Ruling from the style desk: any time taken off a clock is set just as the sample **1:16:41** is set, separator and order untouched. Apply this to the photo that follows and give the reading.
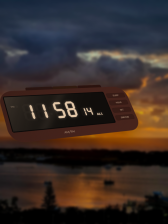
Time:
**11:58:14**
